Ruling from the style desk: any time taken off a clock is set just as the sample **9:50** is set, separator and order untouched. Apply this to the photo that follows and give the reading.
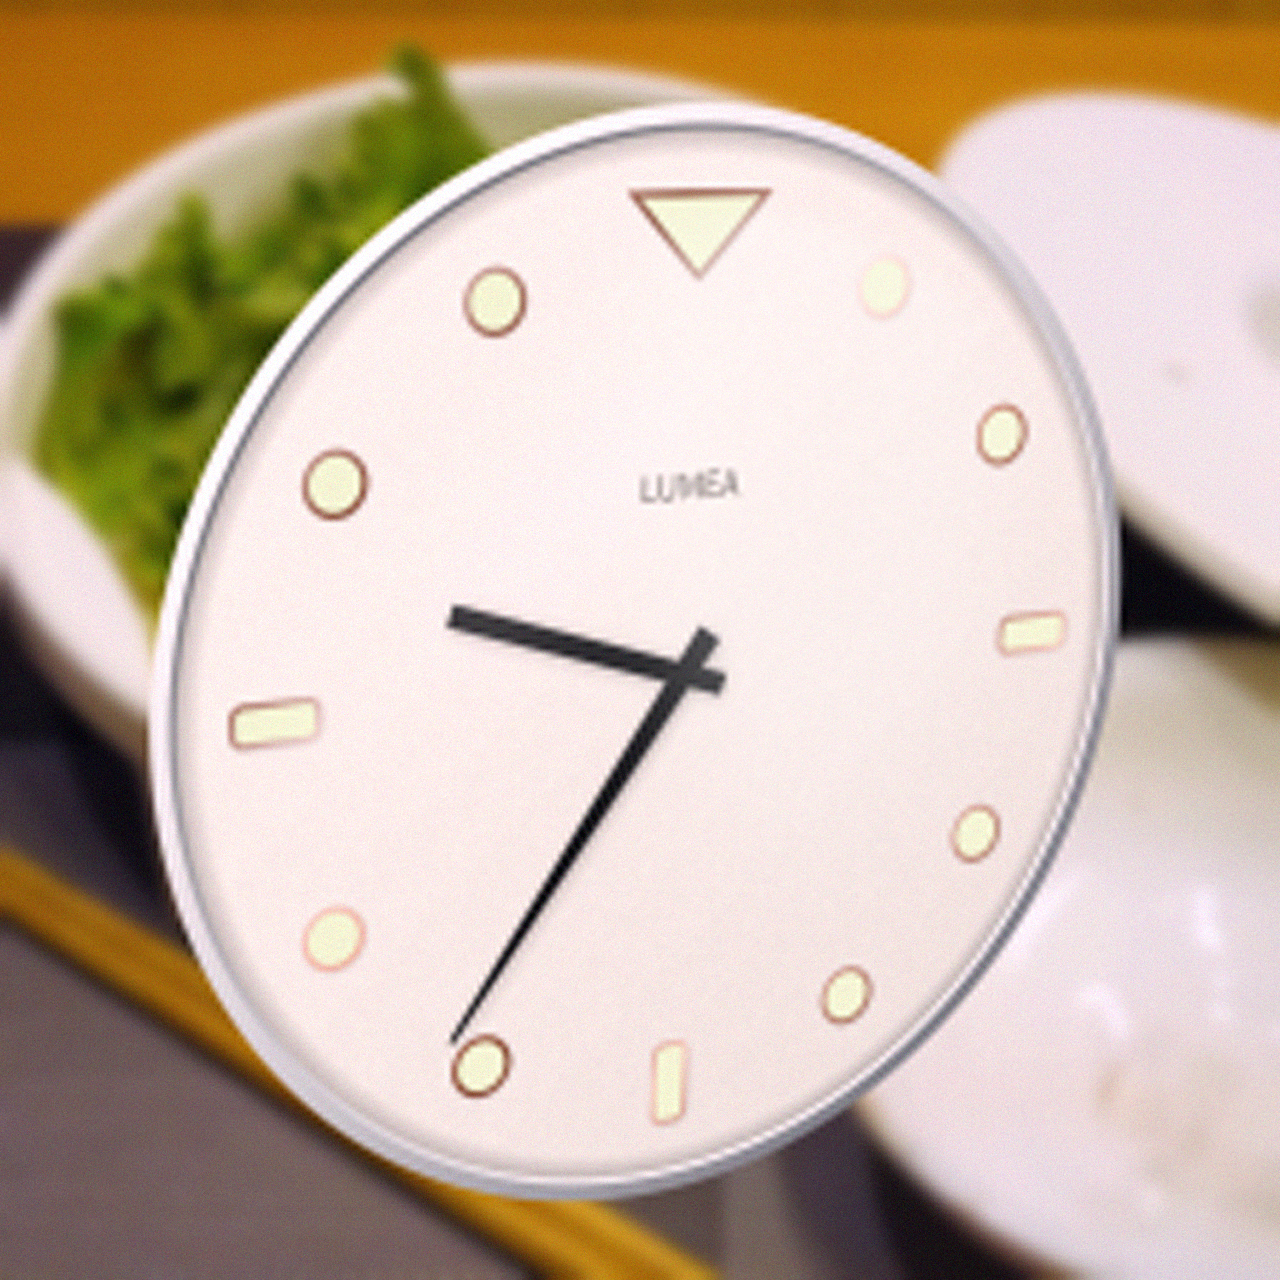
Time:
**9:36**
